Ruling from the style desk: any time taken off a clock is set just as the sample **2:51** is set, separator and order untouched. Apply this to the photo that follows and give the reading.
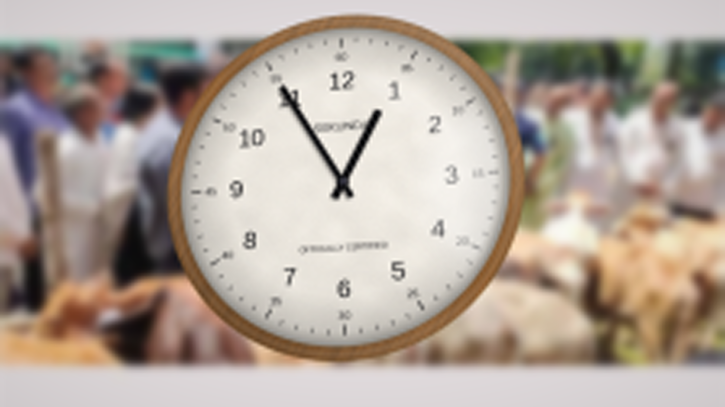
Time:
**12:55**
